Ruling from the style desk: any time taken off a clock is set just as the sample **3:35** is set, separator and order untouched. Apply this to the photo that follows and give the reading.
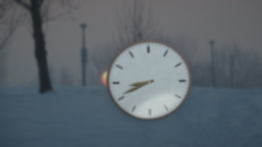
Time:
**8:41**
